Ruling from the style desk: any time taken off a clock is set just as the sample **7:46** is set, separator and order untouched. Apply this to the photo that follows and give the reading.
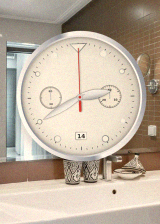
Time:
**2:40**
